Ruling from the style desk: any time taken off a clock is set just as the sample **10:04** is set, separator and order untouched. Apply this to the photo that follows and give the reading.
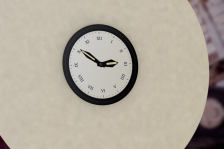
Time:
**2:51**
